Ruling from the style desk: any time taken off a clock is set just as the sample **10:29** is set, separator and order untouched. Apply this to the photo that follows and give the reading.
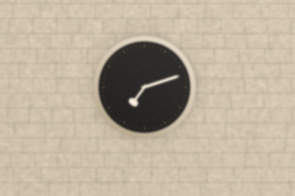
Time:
**7:12**
